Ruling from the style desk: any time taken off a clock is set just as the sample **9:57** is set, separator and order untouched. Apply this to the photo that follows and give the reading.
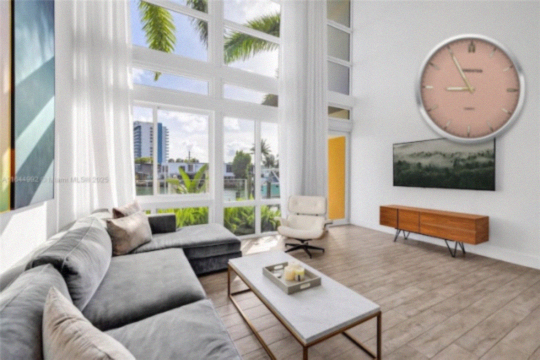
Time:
**8:55**
